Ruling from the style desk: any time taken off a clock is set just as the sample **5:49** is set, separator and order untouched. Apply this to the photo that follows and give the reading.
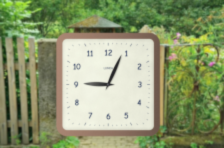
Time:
**9:04**
